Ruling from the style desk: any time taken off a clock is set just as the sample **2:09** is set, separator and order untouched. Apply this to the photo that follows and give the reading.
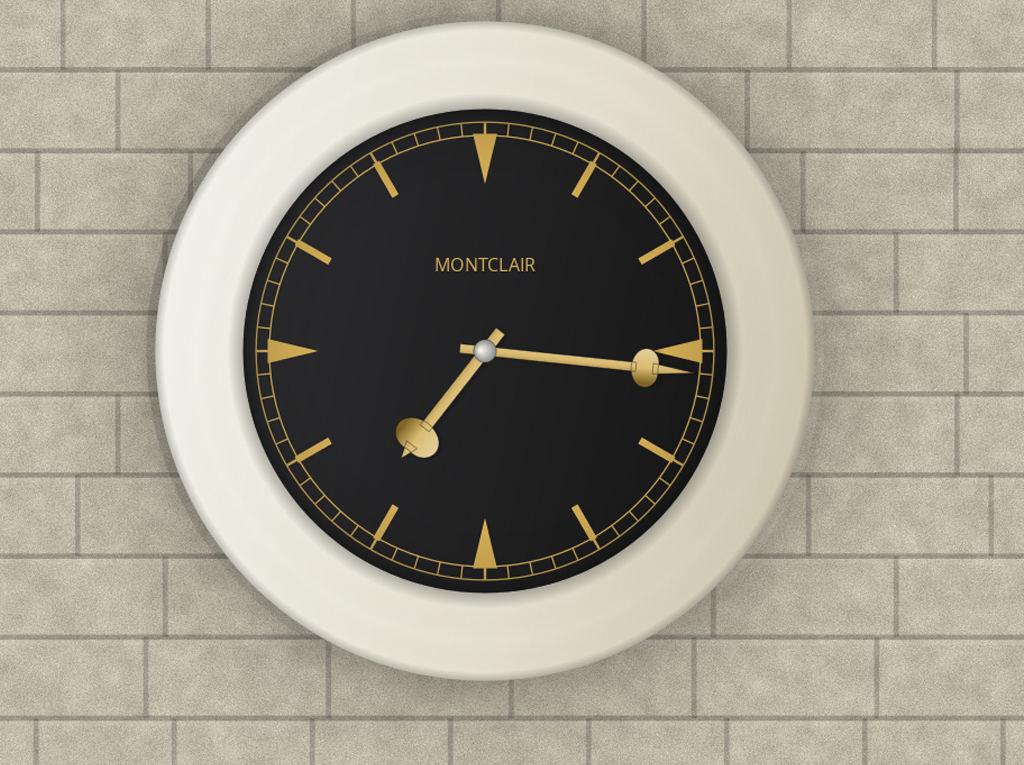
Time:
**7:16**
